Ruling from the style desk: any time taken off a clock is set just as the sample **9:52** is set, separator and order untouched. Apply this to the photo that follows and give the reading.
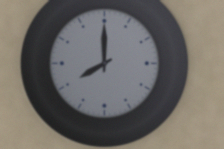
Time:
**8:00**
